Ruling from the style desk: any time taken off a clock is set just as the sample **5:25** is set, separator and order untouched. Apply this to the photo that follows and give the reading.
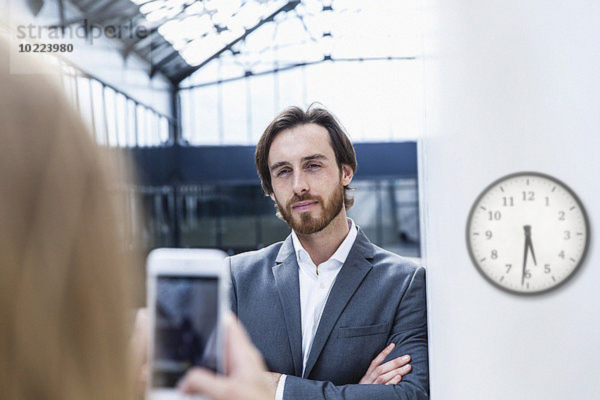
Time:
**5:31**
